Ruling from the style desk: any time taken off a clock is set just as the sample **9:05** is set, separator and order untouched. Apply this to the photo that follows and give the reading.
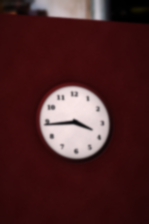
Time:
**3:44**
